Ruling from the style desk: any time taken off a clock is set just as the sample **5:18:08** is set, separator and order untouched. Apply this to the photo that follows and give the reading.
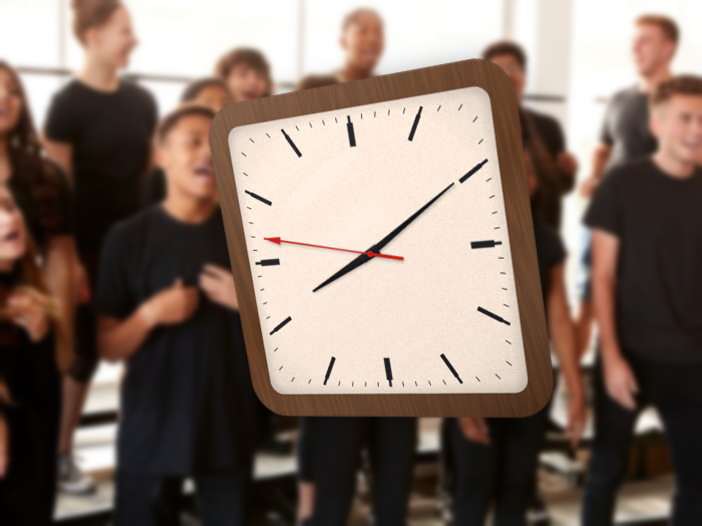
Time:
**8:09:47**
